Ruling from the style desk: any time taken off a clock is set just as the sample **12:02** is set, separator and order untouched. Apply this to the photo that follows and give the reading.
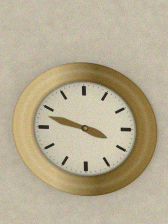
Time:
**3:48**
